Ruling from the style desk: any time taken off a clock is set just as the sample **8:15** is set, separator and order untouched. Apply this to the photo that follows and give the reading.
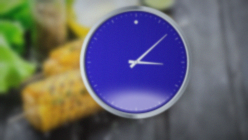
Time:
**3:08**
